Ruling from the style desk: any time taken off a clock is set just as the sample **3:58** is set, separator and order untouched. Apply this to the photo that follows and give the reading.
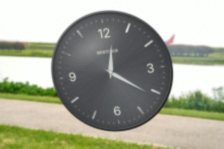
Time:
**12:21**
